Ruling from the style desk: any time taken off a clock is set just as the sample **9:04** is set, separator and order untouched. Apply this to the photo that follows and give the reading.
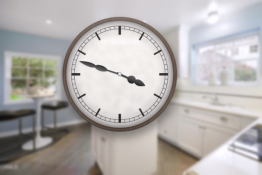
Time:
**3:48**
